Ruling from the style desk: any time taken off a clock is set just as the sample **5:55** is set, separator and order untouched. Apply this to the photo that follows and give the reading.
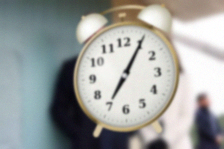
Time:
**7:05**
